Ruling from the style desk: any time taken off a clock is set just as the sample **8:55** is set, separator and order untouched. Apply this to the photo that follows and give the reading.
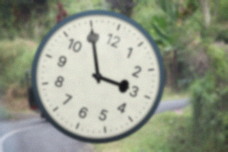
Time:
**2:55**
